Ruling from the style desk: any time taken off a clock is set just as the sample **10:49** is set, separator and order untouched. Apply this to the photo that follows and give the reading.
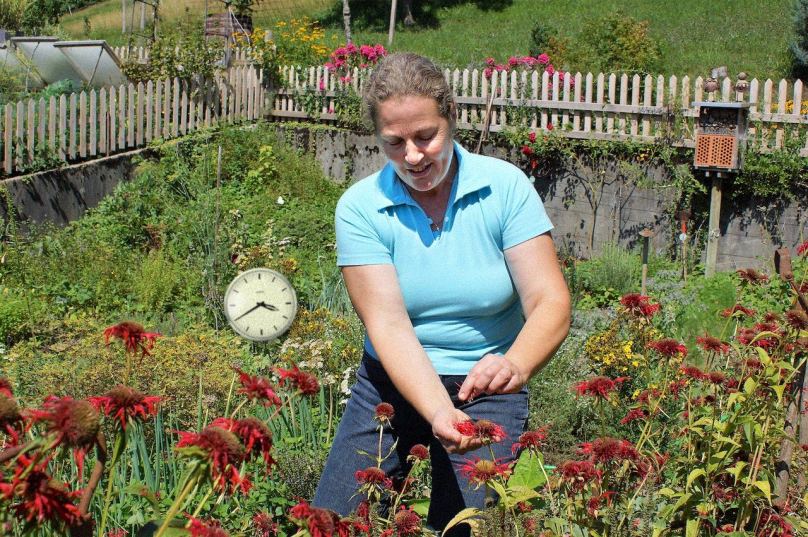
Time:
**3:40**
